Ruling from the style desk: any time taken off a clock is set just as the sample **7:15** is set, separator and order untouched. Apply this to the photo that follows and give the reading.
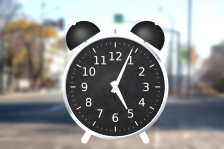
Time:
**5:04**
